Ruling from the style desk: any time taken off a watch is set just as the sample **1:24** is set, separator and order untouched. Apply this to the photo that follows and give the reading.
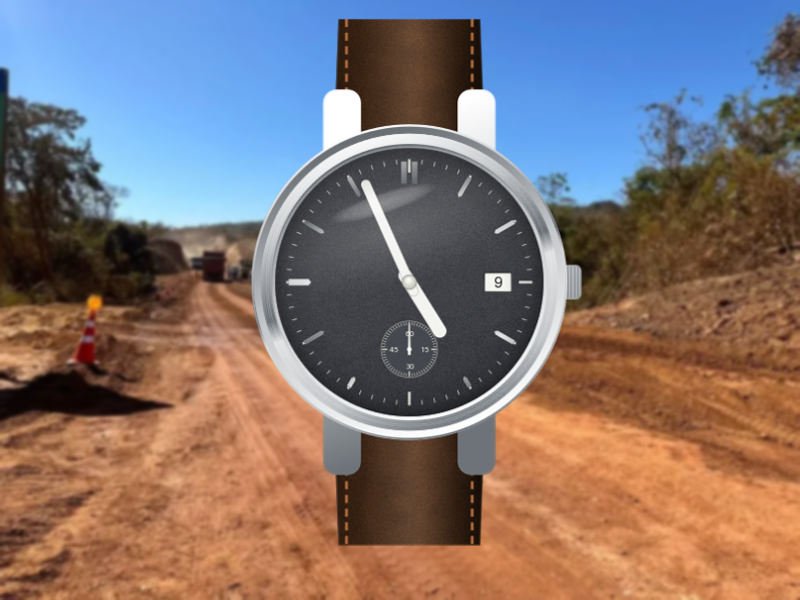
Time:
**4:56**
